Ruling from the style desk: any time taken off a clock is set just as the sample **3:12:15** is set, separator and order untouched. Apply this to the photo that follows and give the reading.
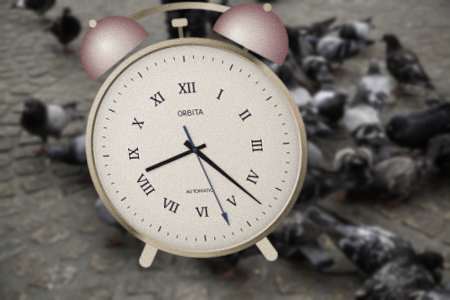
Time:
**8:22:27**
